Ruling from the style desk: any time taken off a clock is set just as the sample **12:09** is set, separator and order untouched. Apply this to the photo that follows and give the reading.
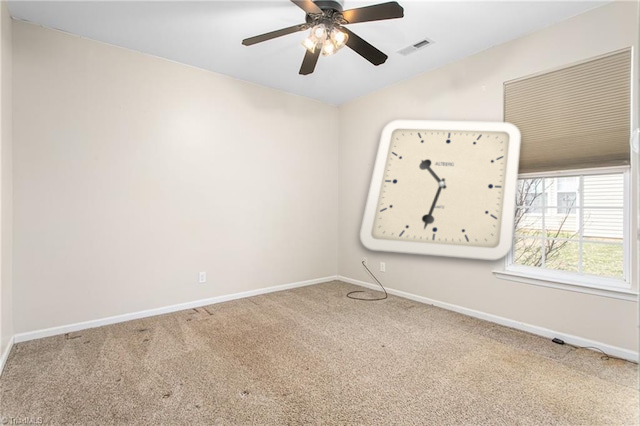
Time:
**10:32**
